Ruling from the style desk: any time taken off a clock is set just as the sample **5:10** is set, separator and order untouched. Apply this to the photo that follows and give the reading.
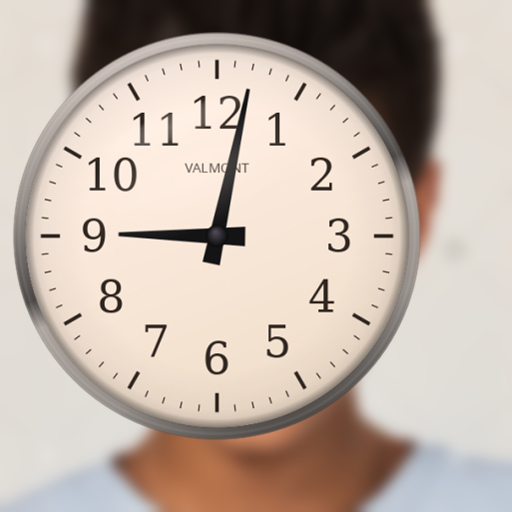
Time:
**9:02**
